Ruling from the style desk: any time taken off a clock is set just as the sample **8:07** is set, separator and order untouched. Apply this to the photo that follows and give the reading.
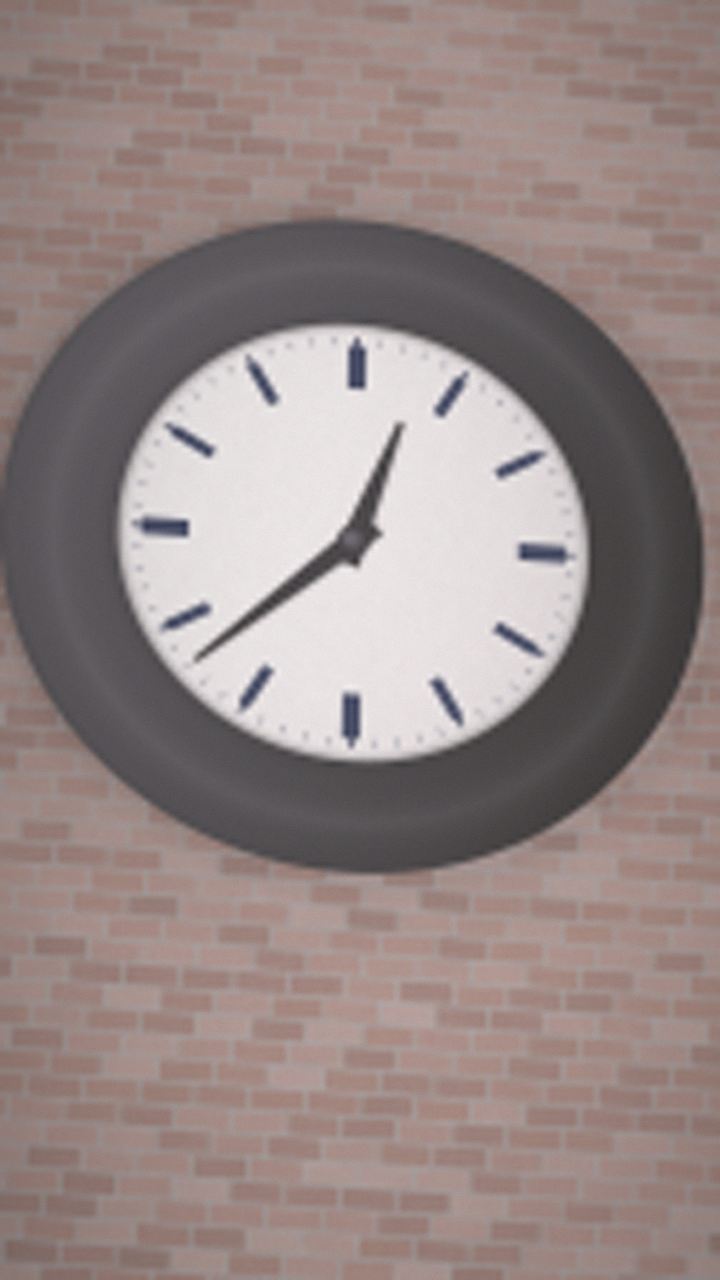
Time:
**12:38**
